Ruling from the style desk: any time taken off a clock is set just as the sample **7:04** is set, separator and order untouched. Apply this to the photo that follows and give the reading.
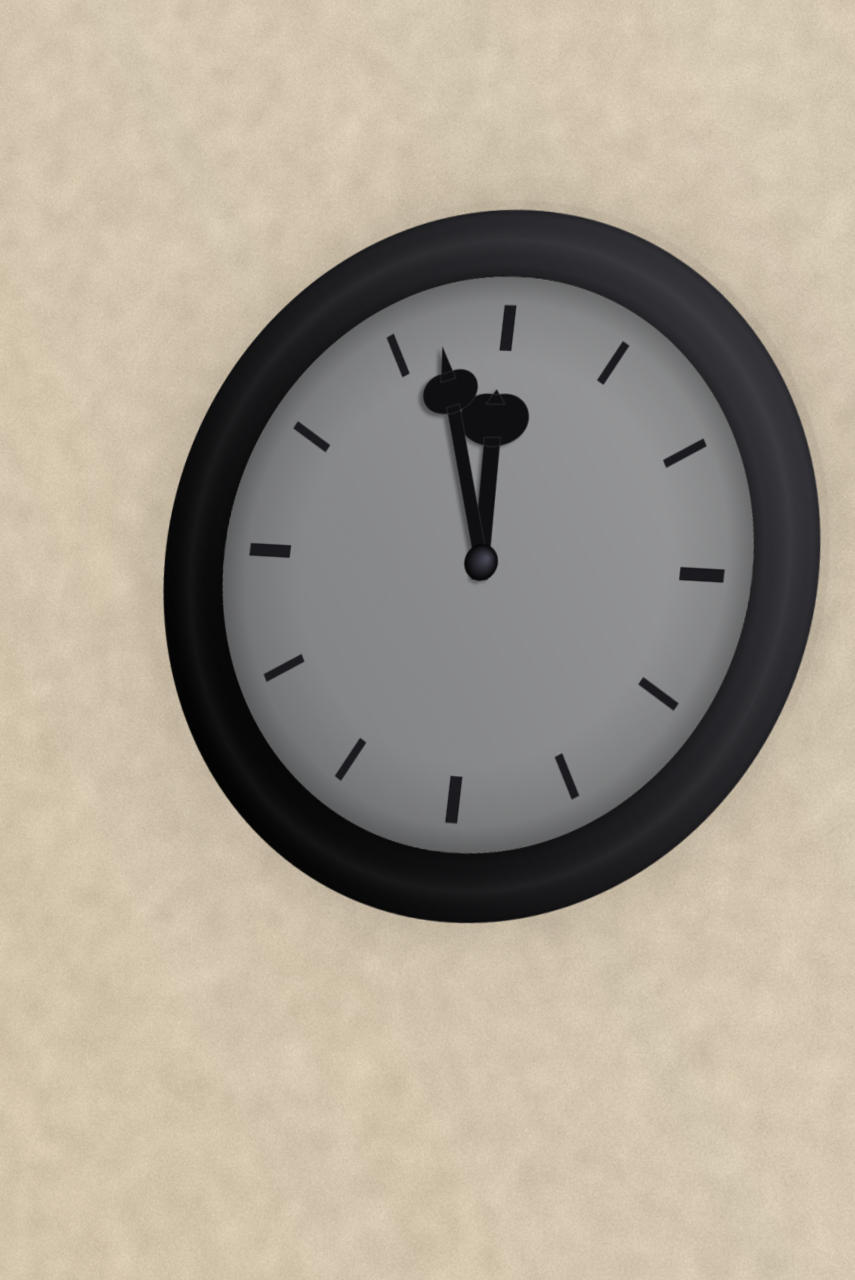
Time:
**11:57**
